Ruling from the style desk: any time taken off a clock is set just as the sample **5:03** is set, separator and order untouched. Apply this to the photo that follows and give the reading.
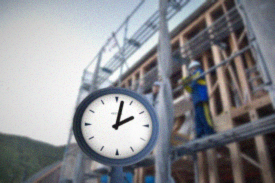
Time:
**2:02**
